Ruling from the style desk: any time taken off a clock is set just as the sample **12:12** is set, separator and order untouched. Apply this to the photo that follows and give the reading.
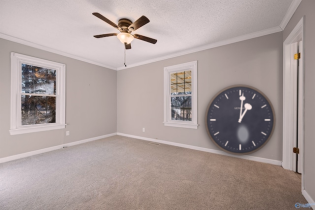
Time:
**1:01**
